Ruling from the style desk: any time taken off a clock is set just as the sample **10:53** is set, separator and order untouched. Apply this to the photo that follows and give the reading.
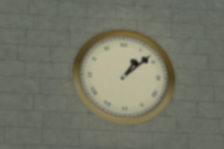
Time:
**1:08**
